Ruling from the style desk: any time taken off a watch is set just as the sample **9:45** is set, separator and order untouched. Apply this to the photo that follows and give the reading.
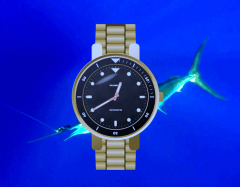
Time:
**12:40**
